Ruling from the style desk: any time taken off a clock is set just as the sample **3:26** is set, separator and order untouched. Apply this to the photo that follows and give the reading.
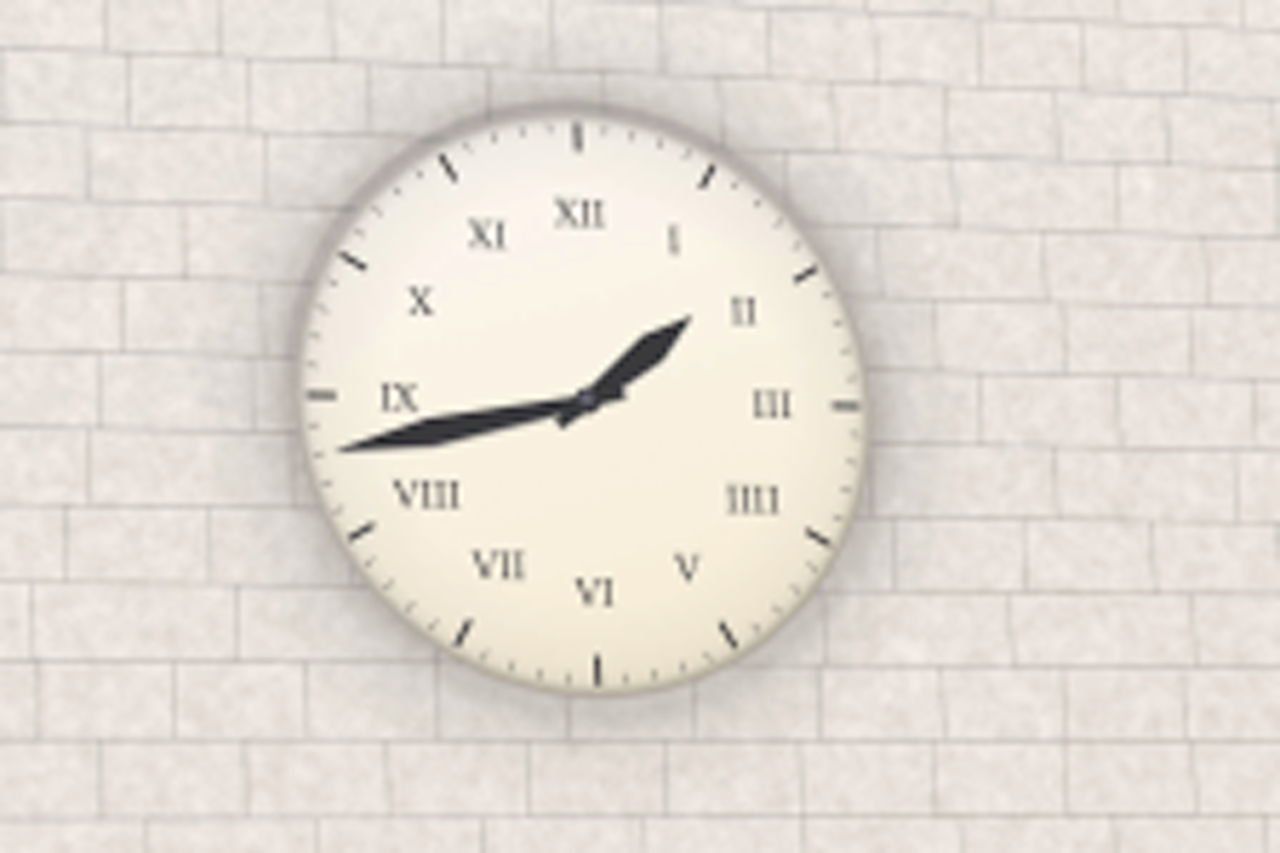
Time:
**1:43**
